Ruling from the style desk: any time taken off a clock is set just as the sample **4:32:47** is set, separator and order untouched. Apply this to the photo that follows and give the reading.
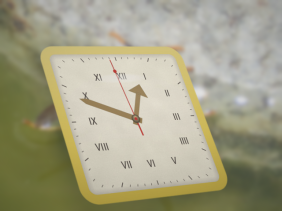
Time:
**12:48:59**
